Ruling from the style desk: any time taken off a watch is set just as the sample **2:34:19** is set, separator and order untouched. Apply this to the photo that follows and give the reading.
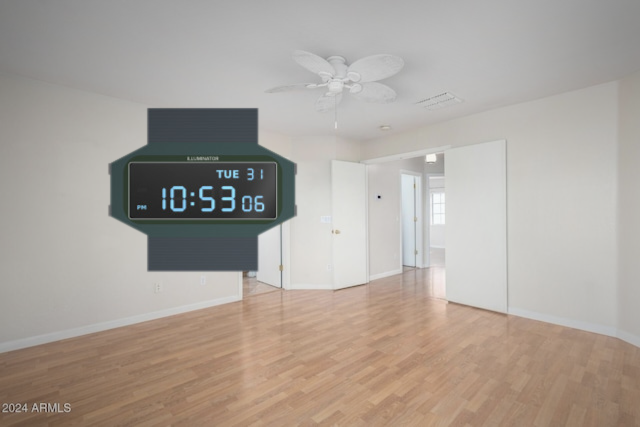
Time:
**10:53:06**
